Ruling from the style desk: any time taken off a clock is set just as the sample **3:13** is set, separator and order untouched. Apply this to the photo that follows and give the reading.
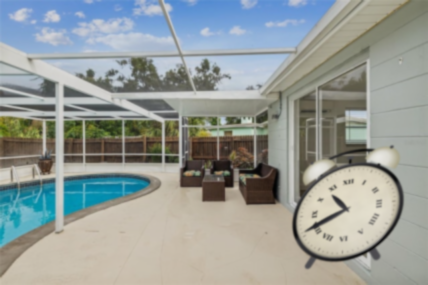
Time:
**10:41**
